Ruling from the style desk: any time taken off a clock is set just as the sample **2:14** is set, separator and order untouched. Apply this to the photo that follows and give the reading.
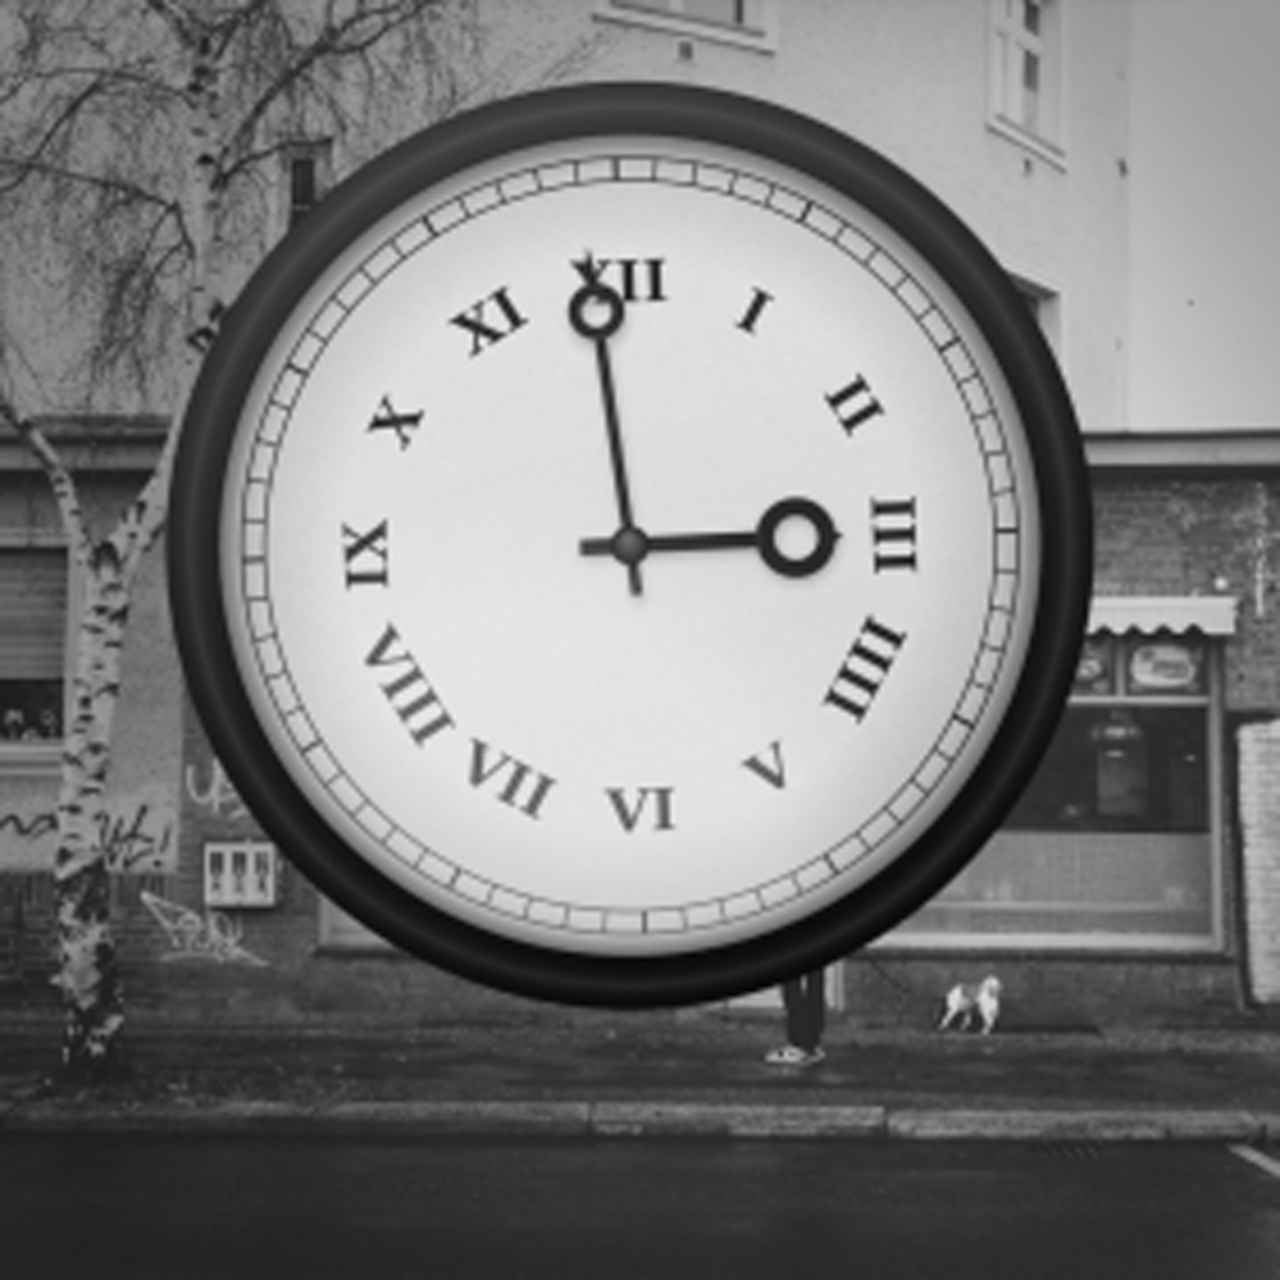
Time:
**2:59**
